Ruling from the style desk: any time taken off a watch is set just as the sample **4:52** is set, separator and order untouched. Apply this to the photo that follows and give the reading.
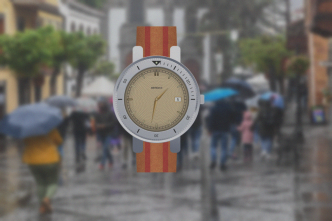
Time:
**1:32**
